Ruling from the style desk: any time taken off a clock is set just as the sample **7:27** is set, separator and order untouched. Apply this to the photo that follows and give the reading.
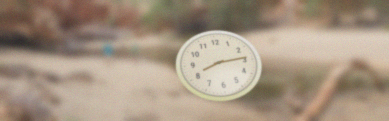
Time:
**8:14**
